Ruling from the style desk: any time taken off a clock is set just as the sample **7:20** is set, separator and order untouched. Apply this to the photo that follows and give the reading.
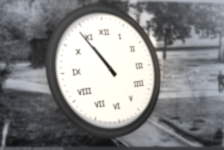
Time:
**10:54**
